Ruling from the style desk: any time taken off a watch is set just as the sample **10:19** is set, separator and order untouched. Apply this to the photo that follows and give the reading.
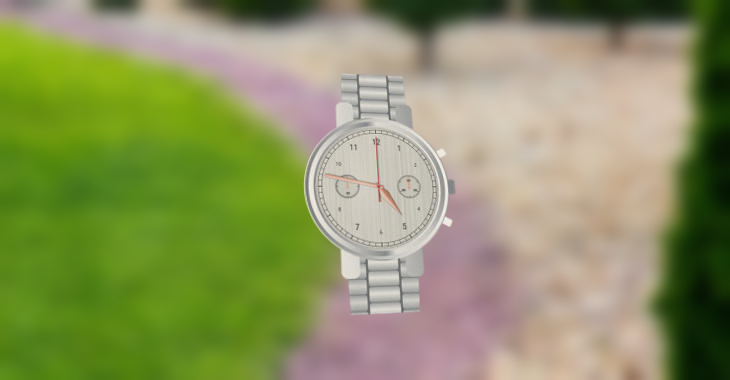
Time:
**4:47**
